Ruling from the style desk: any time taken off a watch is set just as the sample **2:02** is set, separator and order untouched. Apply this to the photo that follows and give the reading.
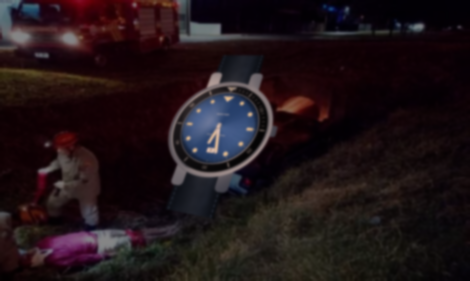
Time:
**6:28**
